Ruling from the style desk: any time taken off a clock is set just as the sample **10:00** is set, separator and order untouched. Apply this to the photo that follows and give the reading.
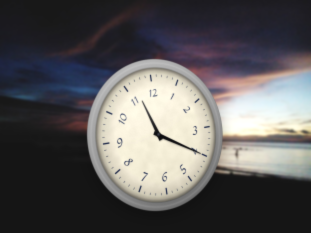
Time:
**11:20**
